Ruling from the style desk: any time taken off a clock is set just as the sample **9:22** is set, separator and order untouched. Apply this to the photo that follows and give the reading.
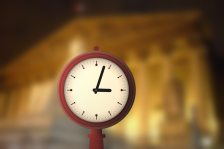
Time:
**3:03**
